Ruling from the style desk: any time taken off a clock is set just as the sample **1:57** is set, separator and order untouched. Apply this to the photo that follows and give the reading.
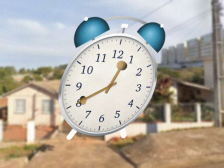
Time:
**12:40**
